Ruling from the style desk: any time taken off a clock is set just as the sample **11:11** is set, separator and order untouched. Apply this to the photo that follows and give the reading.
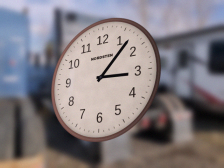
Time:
**3:07**
